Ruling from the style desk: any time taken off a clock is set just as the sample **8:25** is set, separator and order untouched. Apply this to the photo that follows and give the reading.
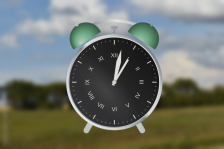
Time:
**1:02**
